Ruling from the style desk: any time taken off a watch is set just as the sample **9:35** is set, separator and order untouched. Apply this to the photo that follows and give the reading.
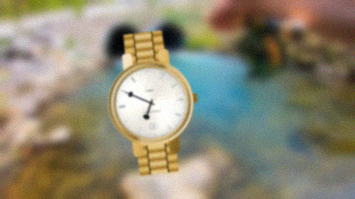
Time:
**6:50**
